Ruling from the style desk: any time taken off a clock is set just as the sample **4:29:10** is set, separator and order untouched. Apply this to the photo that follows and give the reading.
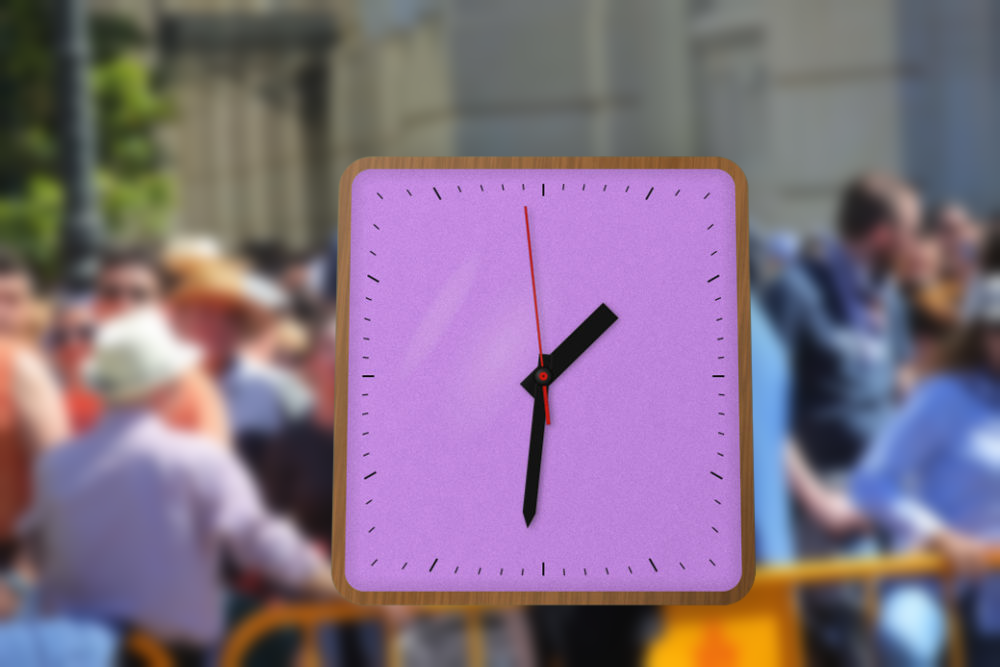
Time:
**1:30:59**
